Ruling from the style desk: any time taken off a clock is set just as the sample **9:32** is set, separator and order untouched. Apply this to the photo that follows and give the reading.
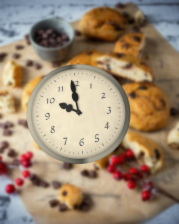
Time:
**9:59**
